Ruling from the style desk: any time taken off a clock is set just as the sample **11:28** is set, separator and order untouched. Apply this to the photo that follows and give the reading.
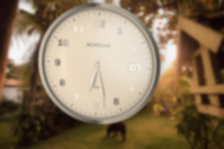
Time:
**6:28**
